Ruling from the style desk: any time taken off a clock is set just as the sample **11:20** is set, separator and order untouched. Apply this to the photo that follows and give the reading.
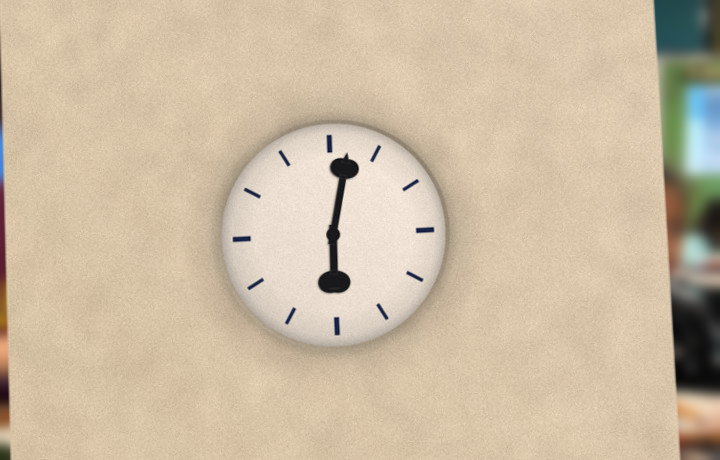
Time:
**6:02**
